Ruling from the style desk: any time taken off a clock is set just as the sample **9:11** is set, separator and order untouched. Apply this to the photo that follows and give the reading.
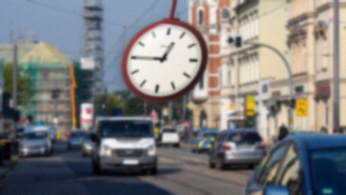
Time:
**12:45**
